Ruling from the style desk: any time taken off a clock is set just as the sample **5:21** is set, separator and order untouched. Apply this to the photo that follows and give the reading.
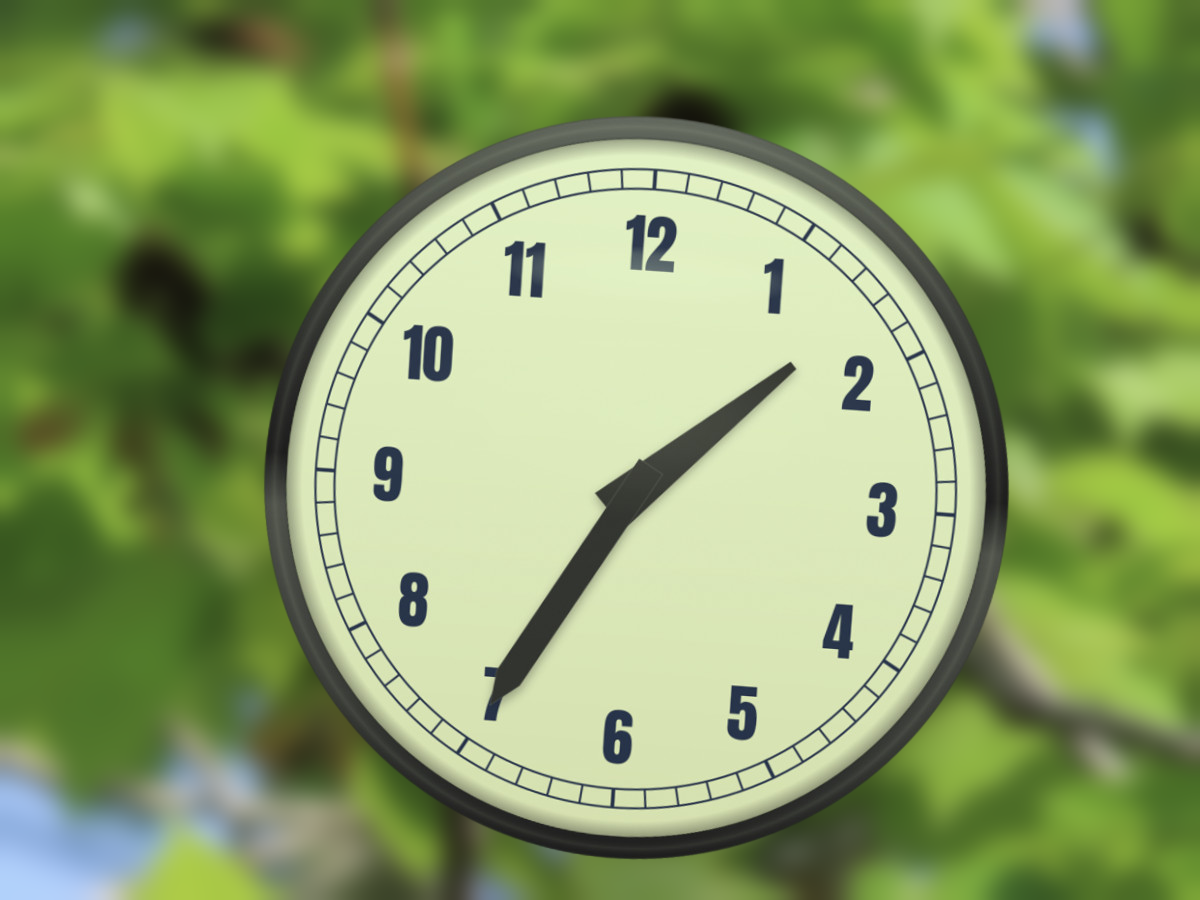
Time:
**1:35**
